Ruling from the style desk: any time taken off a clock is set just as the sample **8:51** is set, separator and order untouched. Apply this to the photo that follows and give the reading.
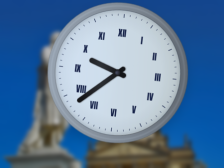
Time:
**9:38**
